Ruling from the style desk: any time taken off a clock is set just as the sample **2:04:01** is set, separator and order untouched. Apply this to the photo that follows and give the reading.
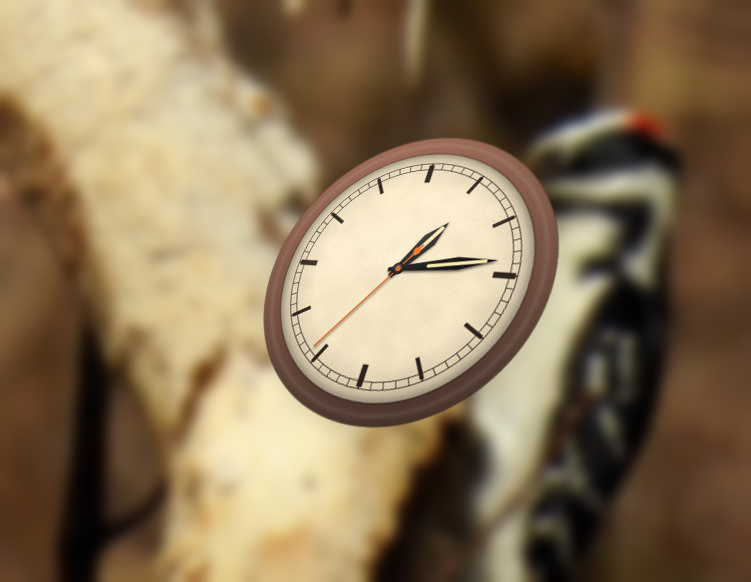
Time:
**1:13:36**
